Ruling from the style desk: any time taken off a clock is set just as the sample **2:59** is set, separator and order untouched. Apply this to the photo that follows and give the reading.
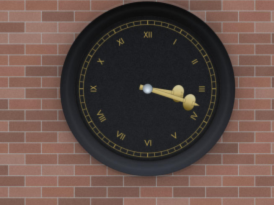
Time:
**3:18**
